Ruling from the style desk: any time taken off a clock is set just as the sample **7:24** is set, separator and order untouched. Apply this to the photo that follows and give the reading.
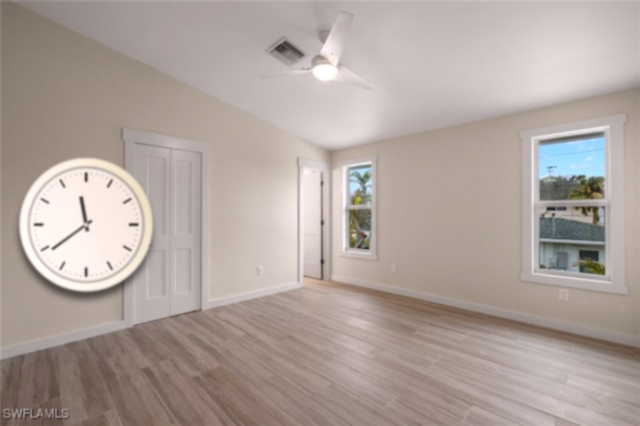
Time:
**11:39**
